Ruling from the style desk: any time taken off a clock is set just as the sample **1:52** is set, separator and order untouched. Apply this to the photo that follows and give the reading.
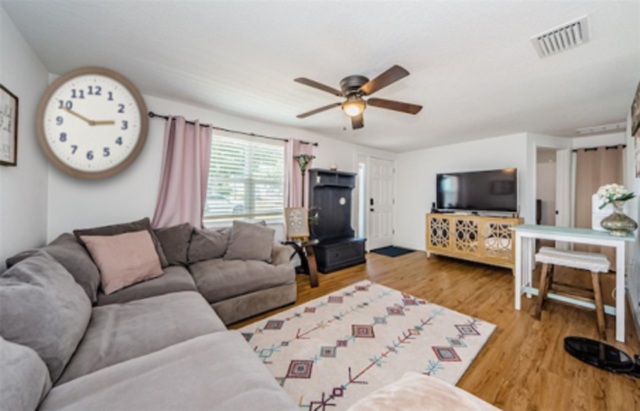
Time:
**2:49**
